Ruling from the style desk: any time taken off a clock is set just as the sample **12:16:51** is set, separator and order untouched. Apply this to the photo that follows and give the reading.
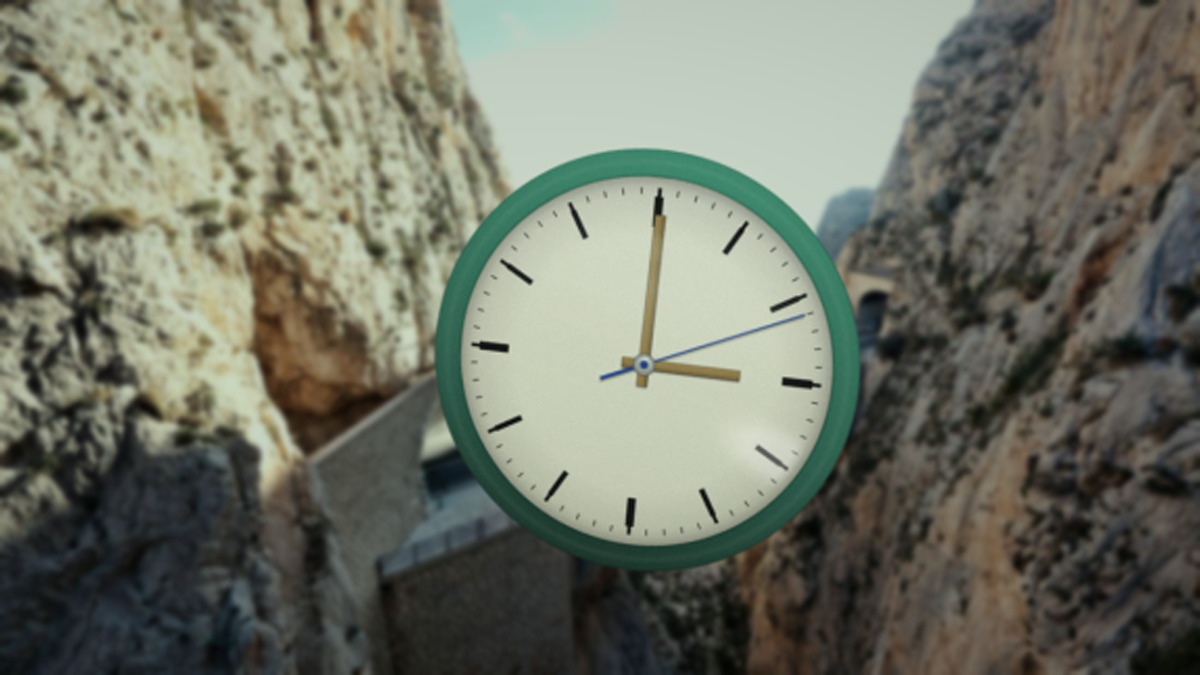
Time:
**3:00:11**
